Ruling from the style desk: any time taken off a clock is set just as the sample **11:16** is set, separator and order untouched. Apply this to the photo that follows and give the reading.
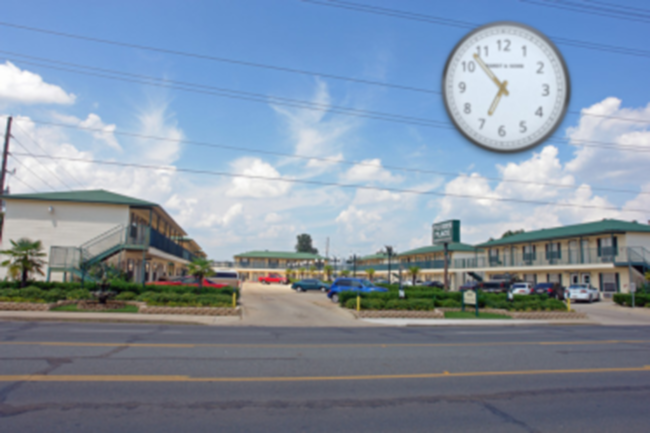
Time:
**6:53**
